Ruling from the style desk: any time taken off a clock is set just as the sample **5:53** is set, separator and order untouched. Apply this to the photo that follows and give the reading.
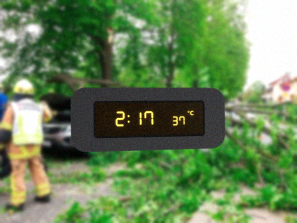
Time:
**2:17**
